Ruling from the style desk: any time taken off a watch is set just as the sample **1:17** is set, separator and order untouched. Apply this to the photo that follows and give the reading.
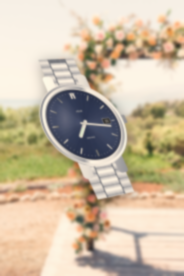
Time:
**7:17**
